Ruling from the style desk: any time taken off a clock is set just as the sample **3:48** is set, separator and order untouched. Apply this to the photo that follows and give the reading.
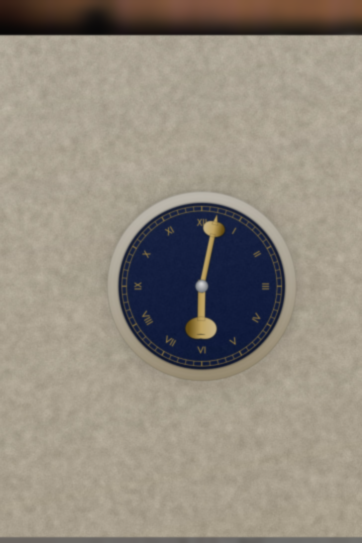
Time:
**6:02**
